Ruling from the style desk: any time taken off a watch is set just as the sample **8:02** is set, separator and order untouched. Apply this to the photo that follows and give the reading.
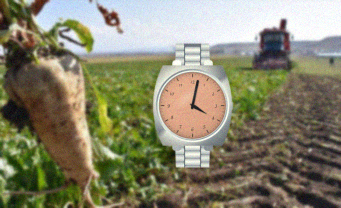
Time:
**4:02**
